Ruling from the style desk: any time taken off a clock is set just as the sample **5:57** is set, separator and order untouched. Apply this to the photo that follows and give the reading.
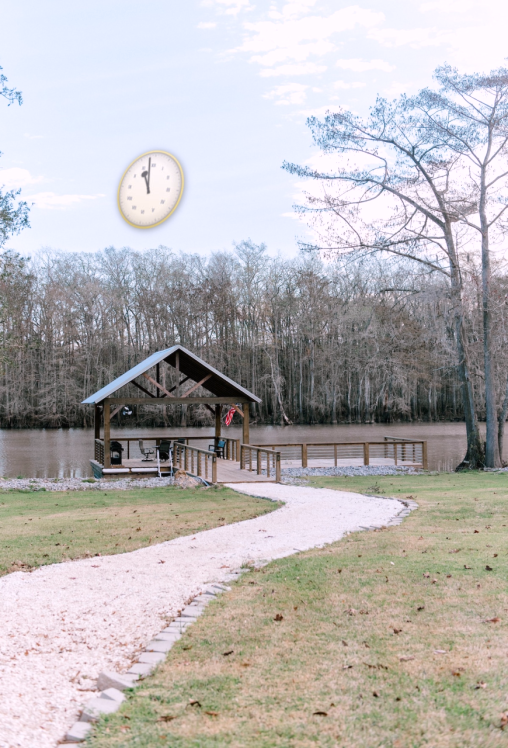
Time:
**10:58**
